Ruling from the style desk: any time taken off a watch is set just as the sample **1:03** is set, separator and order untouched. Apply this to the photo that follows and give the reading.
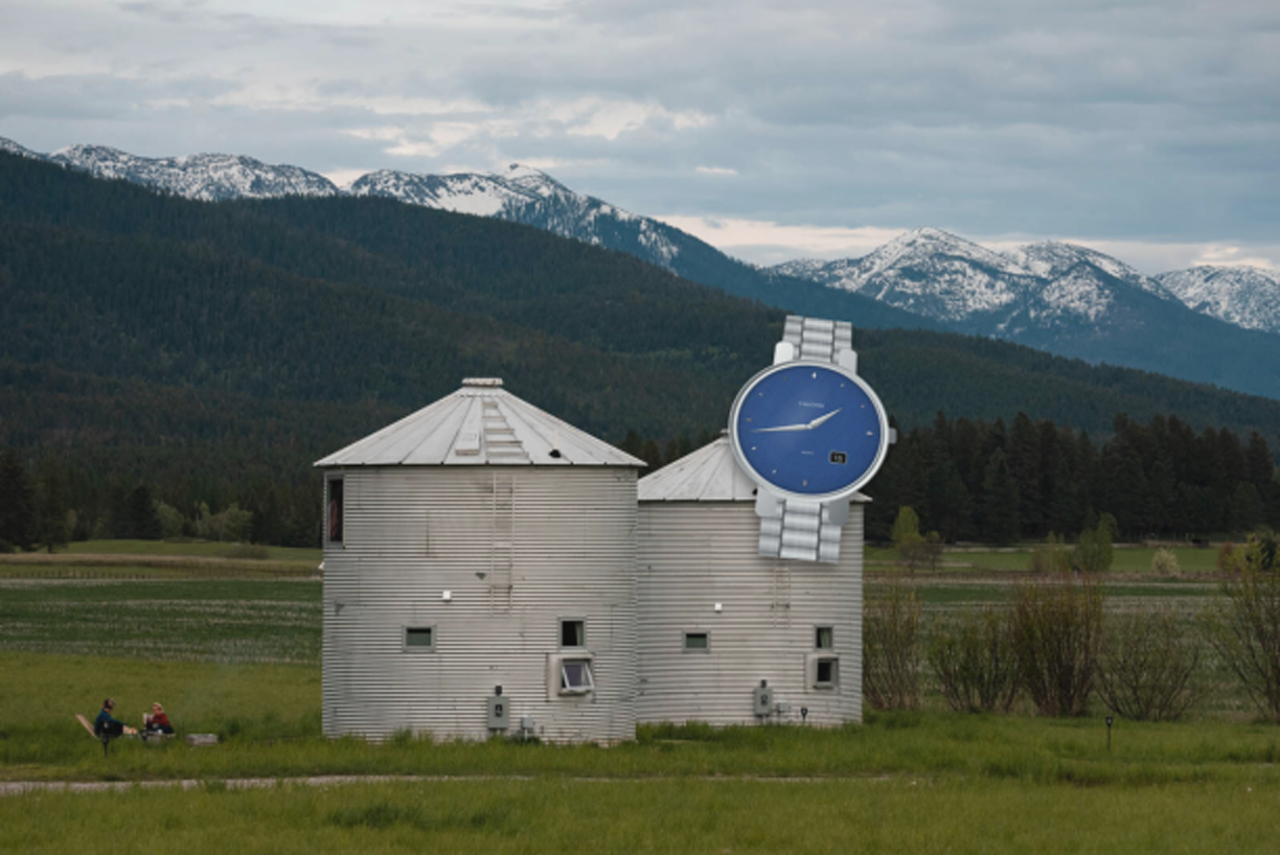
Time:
**1:43**
